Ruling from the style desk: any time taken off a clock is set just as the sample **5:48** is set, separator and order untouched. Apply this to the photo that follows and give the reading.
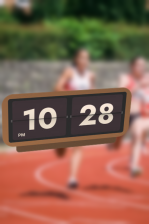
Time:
**10:28**
